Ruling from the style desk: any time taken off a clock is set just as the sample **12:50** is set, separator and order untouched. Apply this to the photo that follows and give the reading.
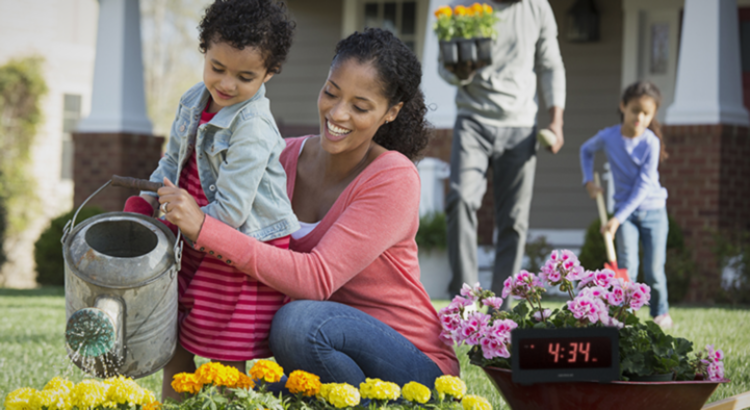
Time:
**4:34**
